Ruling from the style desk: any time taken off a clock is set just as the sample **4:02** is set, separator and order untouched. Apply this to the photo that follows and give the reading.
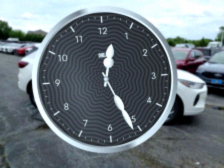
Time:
**12:26**
